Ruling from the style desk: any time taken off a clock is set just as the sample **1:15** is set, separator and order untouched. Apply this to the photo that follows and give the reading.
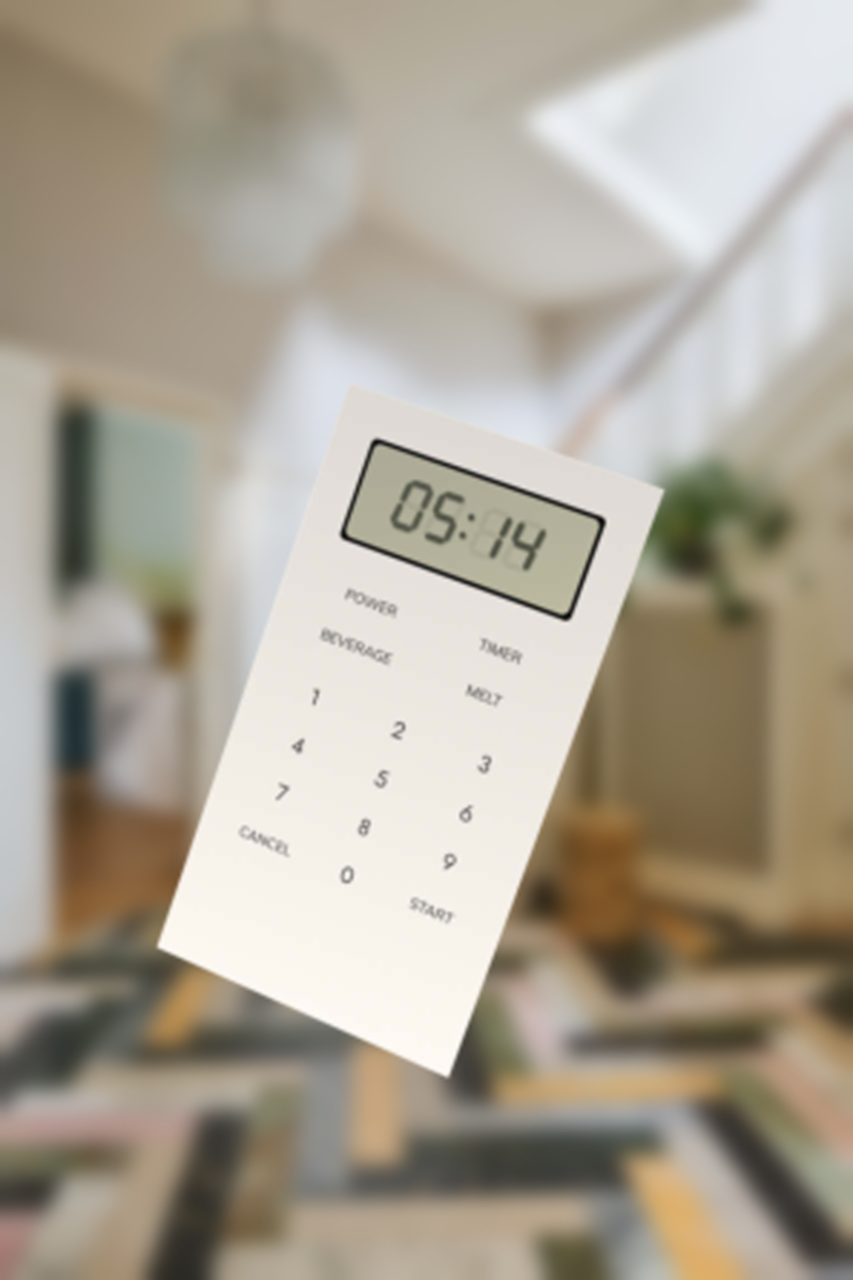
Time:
**5:14**
